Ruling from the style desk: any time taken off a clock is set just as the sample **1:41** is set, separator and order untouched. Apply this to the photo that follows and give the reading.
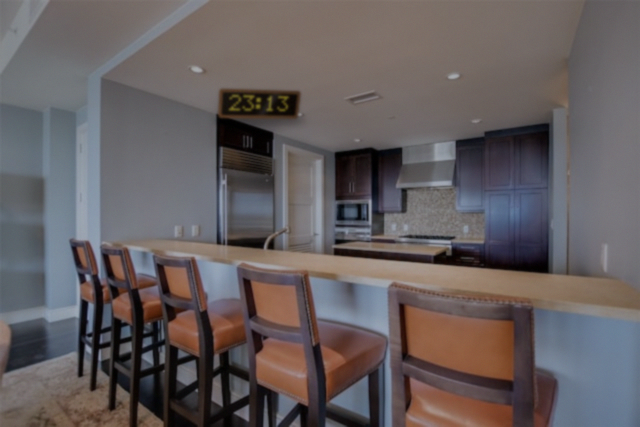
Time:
**23:13**
